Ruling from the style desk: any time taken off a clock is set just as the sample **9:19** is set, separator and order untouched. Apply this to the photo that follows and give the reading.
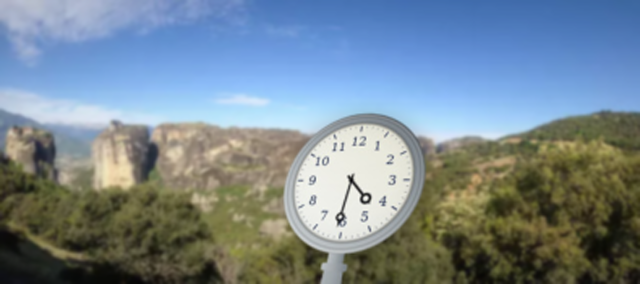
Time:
**4:31**
